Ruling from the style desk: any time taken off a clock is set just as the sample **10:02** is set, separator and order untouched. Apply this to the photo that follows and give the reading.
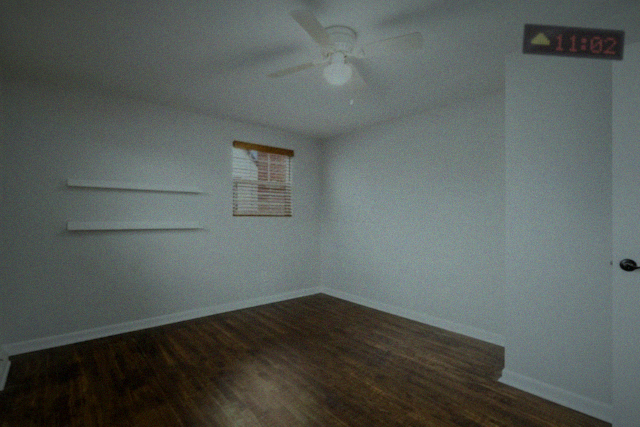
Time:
**11:02**
